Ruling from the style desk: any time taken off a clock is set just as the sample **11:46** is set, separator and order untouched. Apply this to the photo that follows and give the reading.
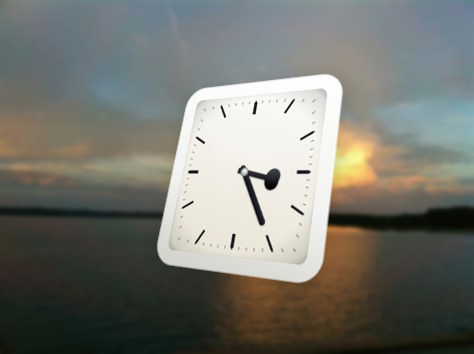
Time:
**3:25**
